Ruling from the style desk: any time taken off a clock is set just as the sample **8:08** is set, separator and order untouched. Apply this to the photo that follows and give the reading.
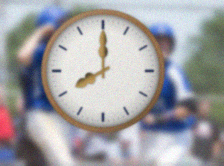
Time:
**8:00**
